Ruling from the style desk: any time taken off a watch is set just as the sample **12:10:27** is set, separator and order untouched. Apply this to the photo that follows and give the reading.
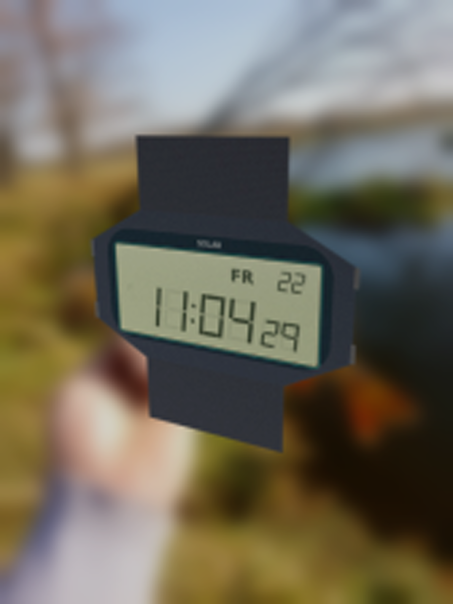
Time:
**11:04:29**
